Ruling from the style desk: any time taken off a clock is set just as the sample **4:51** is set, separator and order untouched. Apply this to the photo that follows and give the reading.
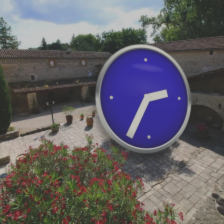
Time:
**2:35**
